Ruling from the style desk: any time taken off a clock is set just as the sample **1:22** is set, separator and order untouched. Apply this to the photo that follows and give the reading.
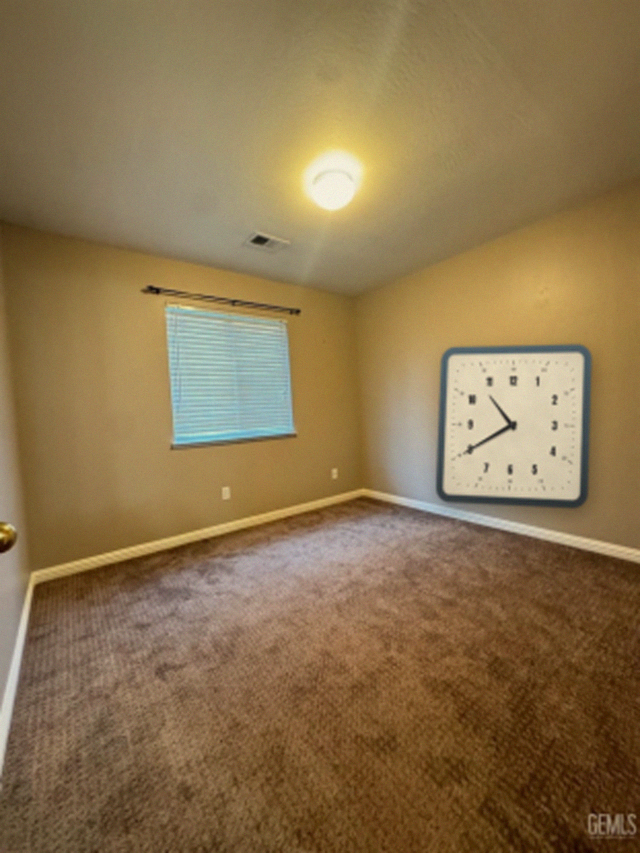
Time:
**10:40**
